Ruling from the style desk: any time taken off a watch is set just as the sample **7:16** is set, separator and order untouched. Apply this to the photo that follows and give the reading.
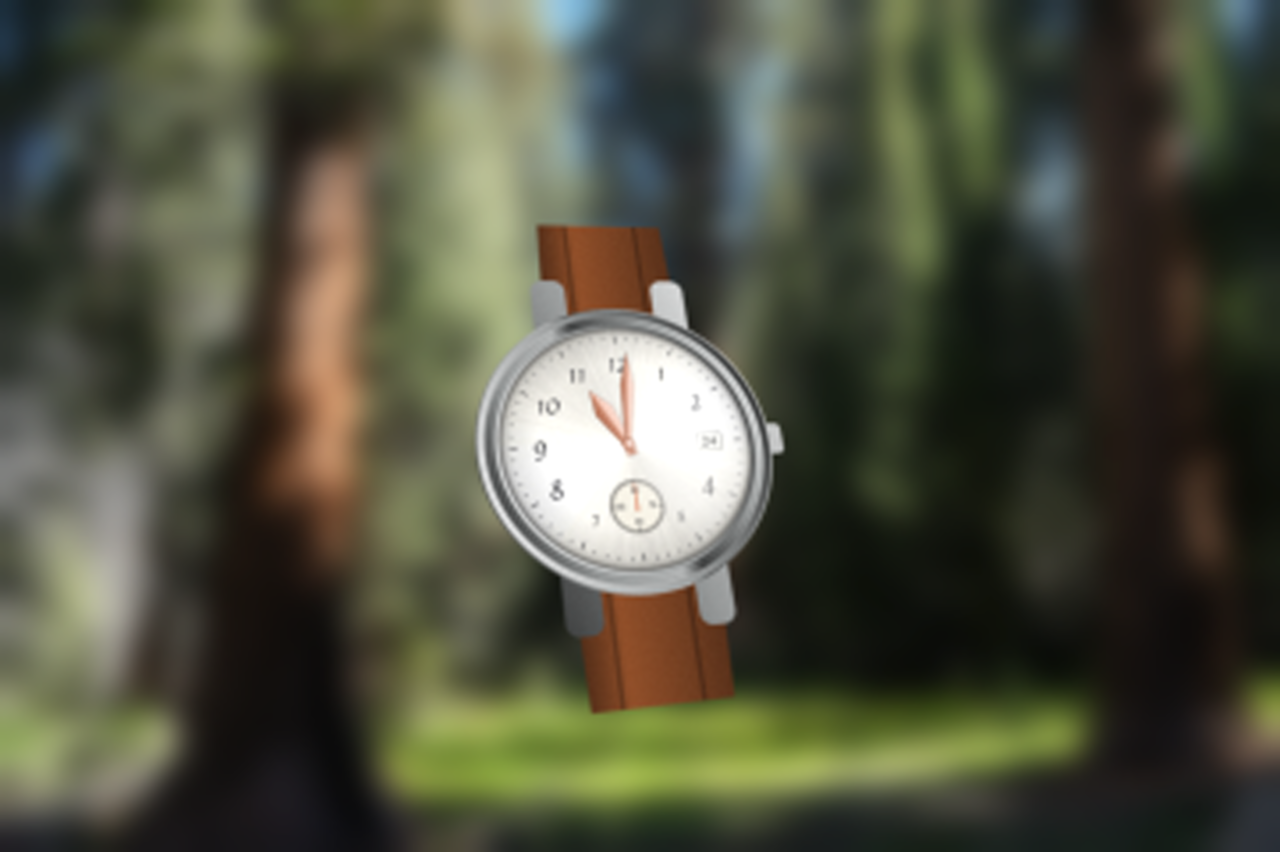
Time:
**11:01**
